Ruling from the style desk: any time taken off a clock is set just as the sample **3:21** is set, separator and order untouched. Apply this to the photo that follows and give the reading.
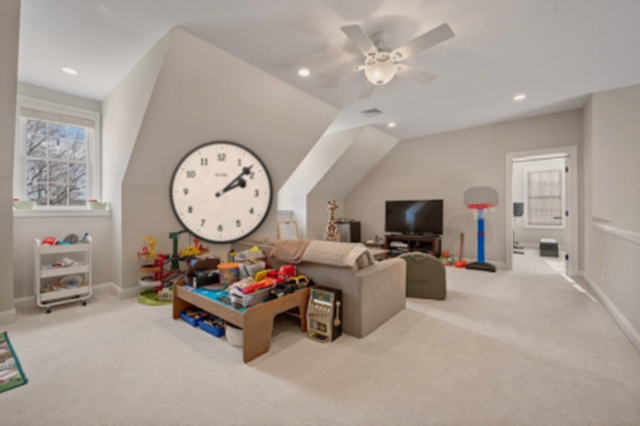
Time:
**2:08**
